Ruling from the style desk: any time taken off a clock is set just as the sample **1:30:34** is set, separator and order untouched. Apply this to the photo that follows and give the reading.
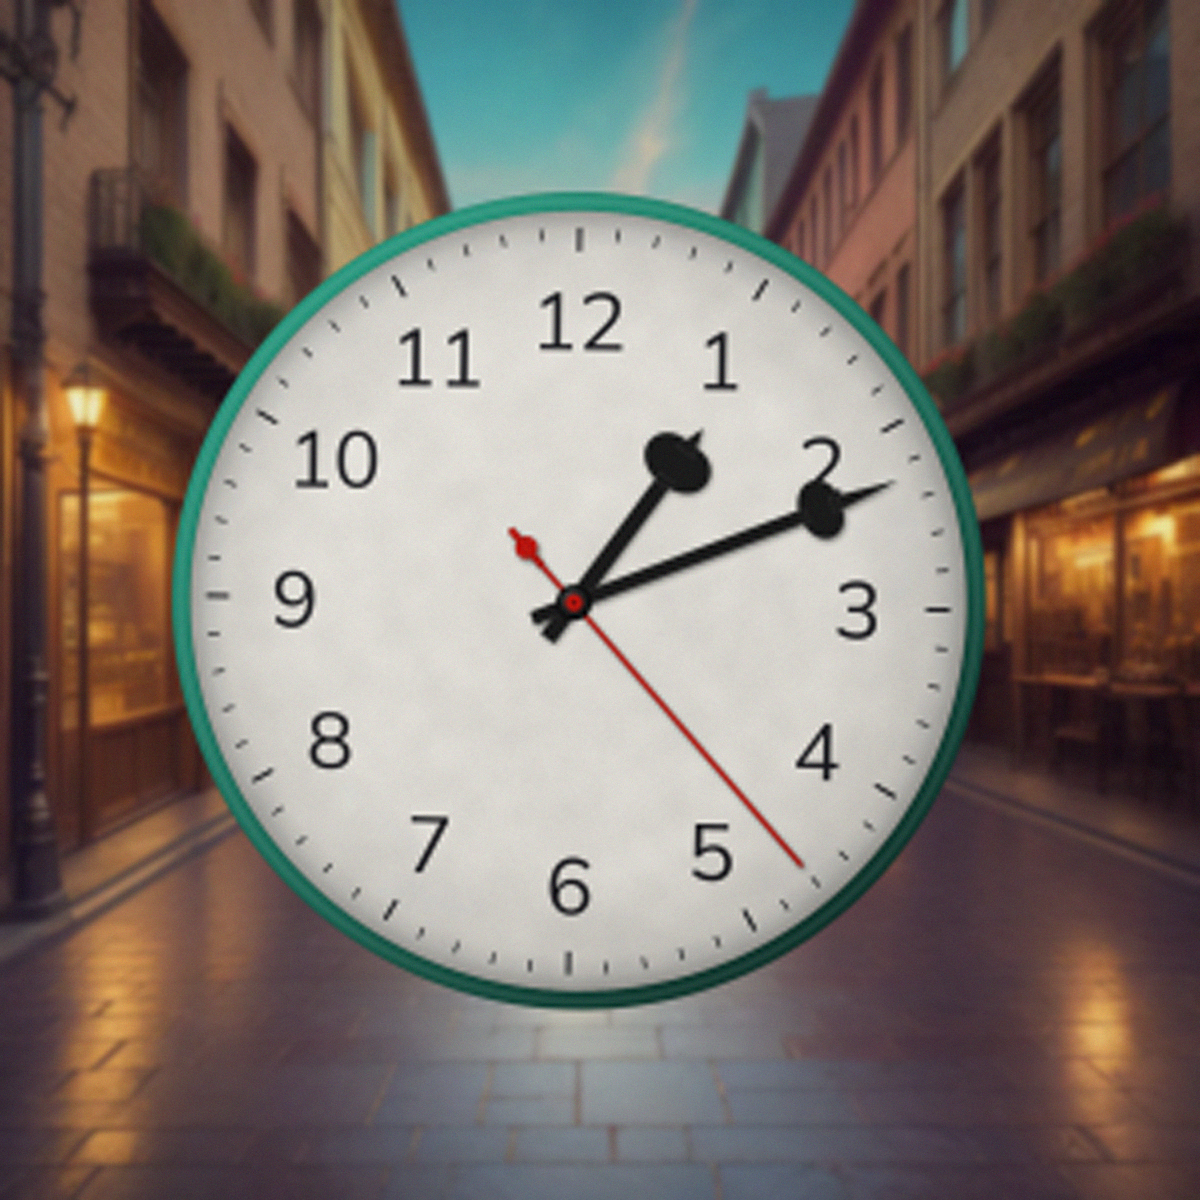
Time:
**1:11:23**
